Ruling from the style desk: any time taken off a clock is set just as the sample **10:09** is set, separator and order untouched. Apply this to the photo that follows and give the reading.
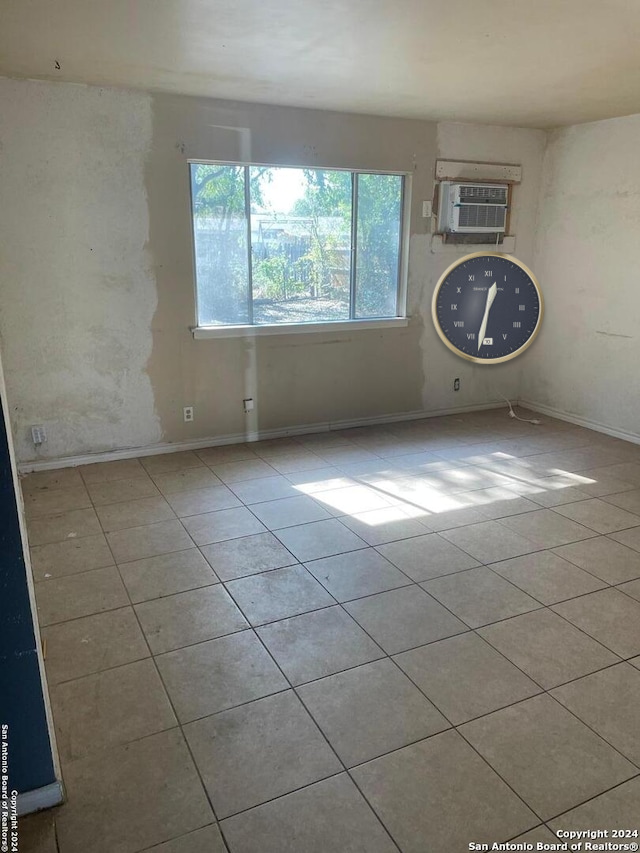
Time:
**12:32**
